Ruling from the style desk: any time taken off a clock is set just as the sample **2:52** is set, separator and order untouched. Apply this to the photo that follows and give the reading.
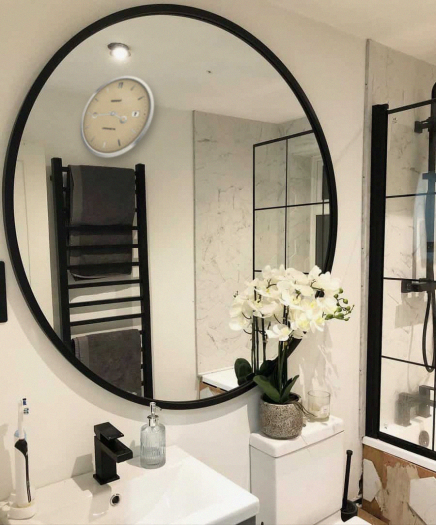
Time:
**3:44**
